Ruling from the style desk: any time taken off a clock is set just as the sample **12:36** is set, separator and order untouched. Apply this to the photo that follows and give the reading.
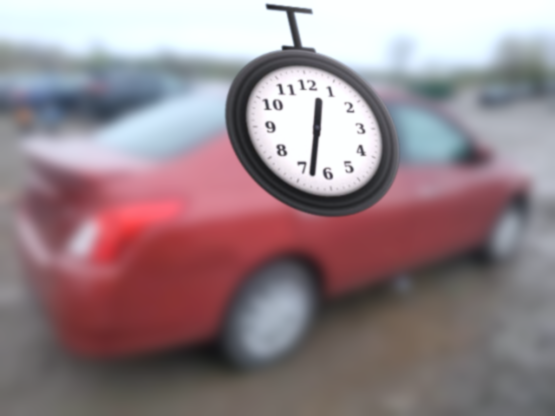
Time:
**12:33**
